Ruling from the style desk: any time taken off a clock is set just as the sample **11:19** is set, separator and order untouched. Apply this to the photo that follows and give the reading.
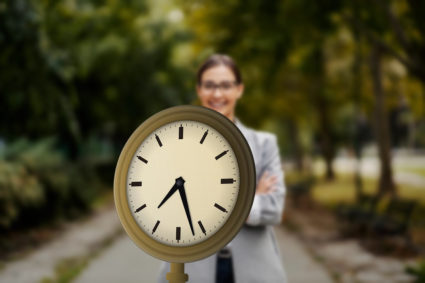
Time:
**7:27**
